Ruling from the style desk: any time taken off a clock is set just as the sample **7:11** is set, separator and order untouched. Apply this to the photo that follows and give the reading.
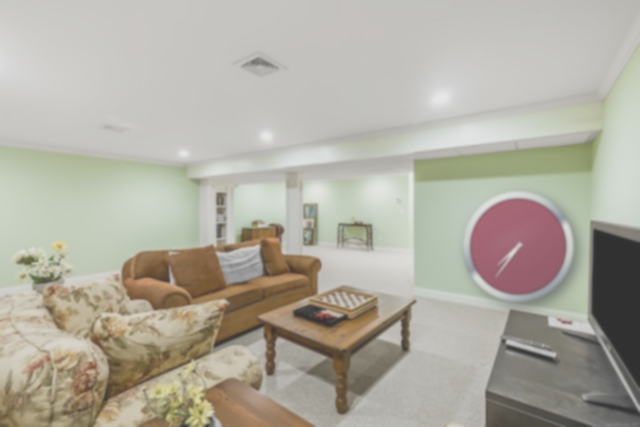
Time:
**7:36**
